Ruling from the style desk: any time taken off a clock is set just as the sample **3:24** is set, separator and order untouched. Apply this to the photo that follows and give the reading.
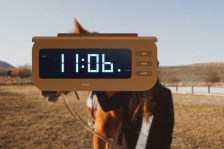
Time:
**11:06**
